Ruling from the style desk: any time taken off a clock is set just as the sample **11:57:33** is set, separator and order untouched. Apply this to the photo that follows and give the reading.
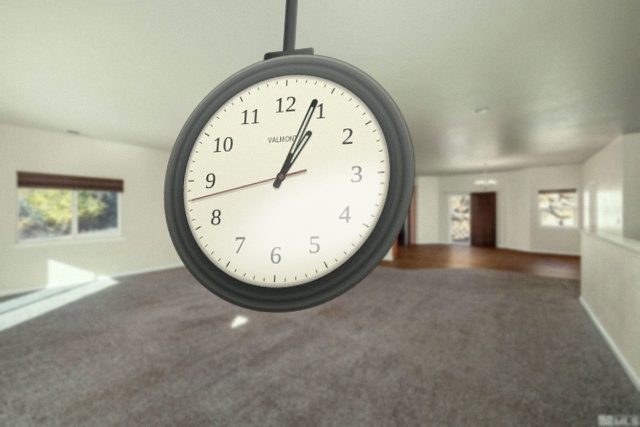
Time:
**1:03:43**
